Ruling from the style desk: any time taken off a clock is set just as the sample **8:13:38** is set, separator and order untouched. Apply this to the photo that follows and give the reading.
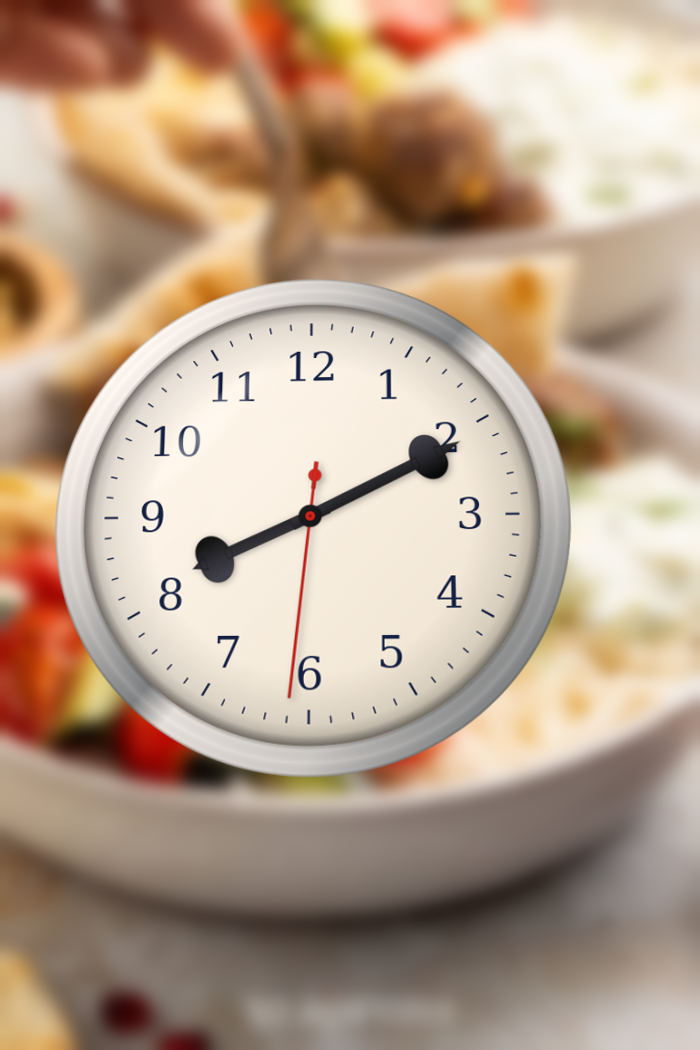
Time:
**8:10:31**
